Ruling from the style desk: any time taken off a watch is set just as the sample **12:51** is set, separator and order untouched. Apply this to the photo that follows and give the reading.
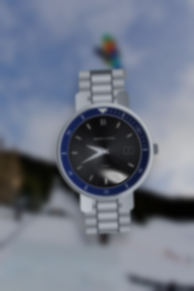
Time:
**9:41**
